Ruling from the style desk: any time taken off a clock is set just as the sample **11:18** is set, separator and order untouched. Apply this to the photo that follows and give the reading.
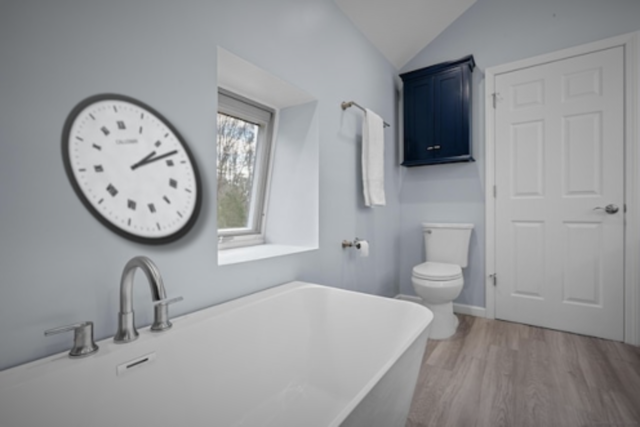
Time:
**2:13**
